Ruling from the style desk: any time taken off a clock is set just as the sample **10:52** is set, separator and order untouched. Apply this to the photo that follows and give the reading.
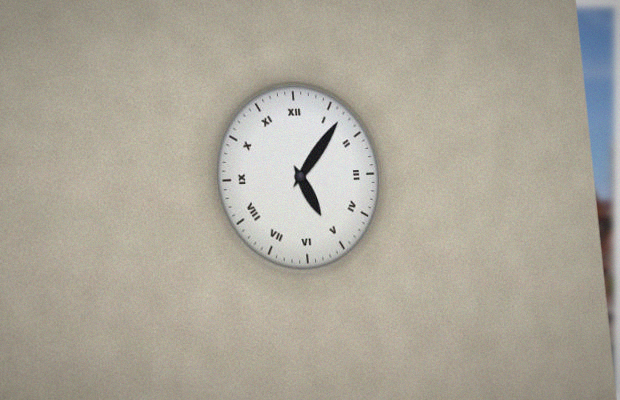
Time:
**5:07**
